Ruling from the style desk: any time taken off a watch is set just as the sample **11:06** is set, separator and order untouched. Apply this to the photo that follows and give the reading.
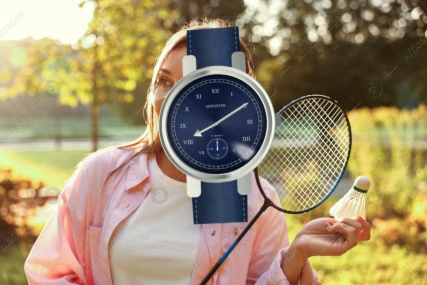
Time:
**8:10**
